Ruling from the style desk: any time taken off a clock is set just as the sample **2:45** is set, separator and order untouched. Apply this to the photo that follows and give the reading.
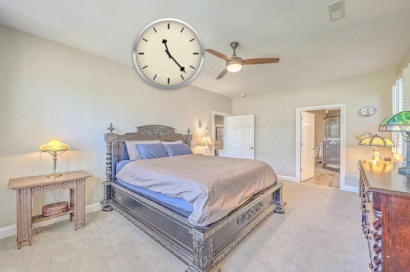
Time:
**11:23**
